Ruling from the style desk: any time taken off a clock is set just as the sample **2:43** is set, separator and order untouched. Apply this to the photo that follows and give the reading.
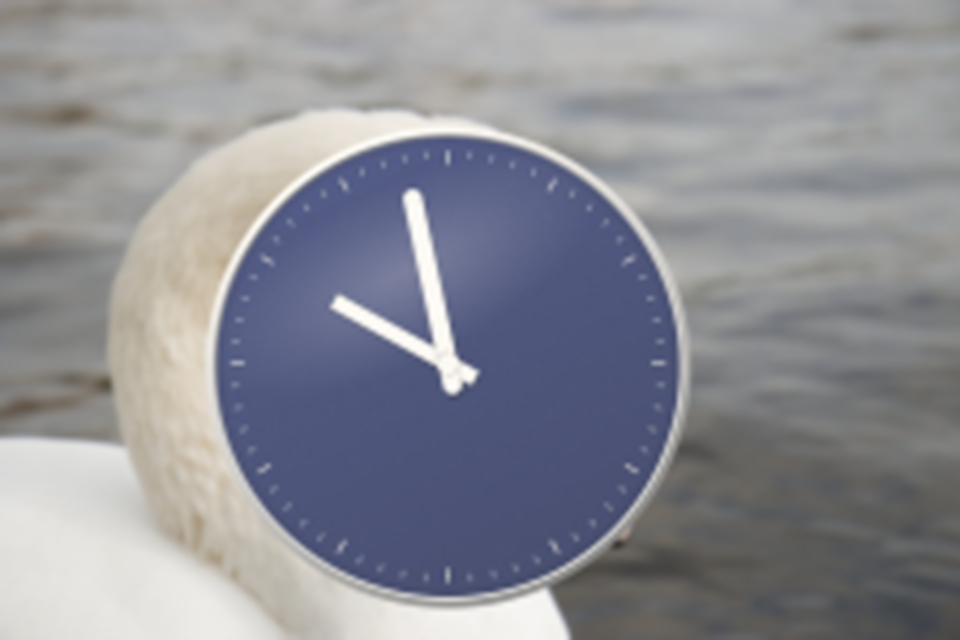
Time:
**9:58**
